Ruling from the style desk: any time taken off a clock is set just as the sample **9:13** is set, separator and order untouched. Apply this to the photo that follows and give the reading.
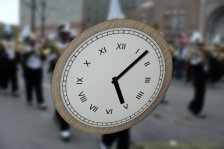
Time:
**5:07**
